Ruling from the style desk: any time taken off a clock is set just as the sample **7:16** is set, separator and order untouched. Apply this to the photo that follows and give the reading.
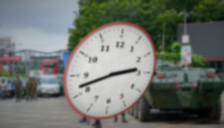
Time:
**2:42**
